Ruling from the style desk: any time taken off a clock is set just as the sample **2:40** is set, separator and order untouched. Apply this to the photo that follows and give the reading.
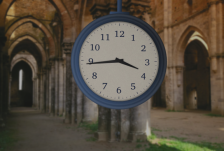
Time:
**3:44**
